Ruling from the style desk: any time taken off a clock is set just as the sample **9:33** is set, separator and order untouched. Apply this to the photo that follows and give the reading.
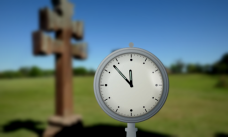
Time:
**11:53**
